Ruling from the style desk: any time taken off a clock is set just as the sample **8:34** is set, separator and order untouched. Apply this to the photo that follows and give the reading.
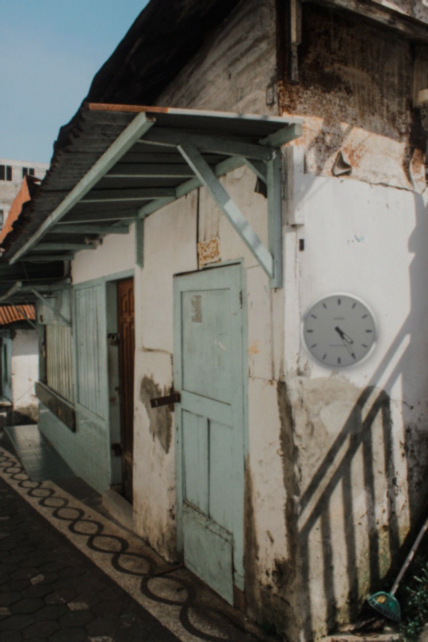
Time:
**4:25**
